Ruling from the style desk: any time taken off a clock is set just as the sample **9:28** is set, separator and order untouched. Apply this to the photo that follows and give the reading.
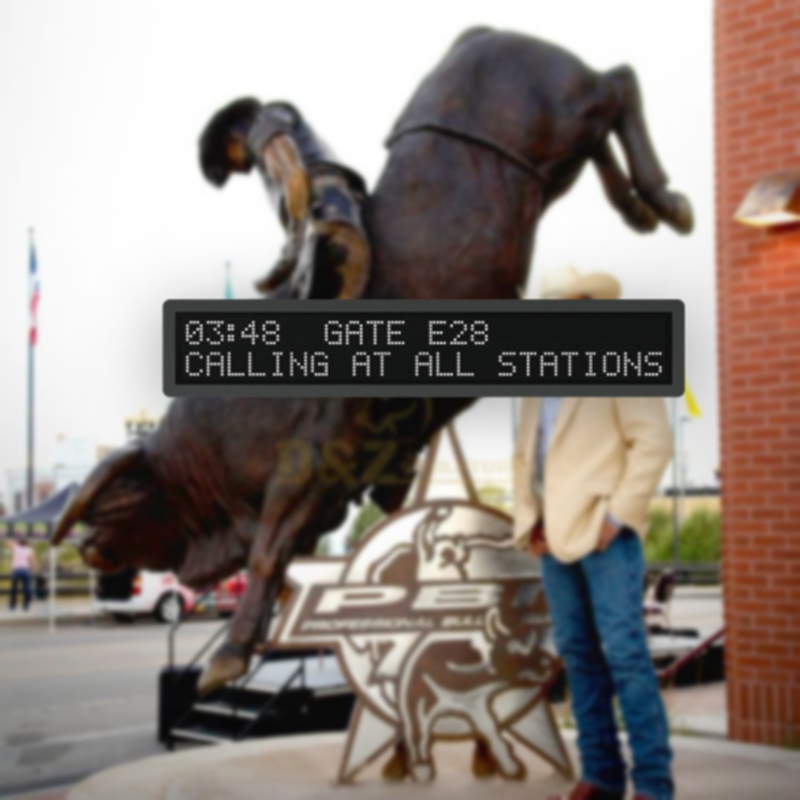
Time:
**3:48**
